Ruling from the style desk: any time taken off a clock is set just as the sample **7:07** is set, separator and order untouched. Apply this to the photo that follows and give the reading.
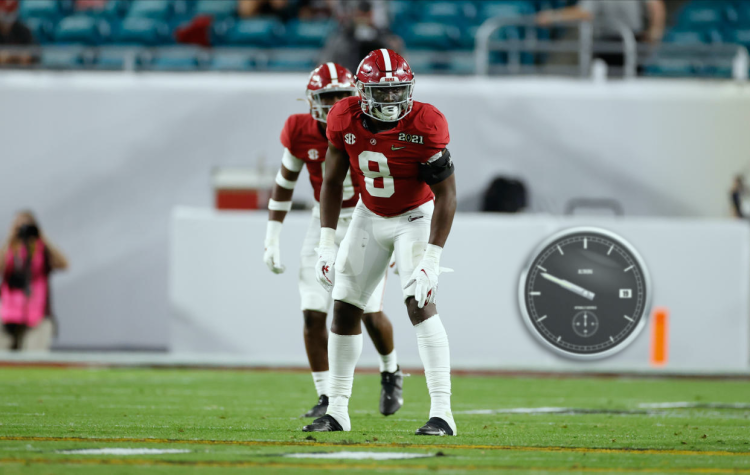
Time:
**9:49**
